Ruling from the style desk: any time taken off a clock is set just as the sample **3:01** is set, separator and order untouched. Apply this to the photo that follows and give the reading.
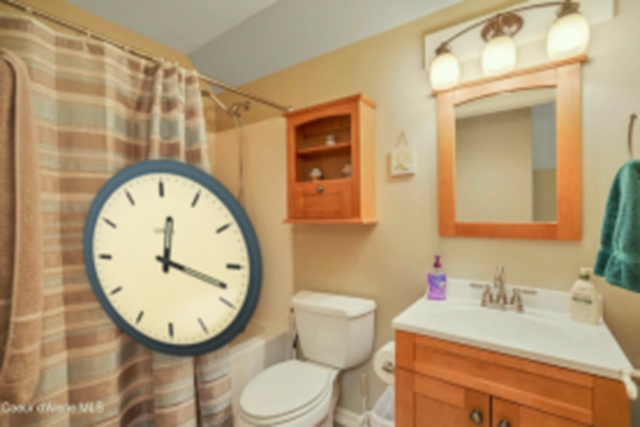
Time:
**12:18**
